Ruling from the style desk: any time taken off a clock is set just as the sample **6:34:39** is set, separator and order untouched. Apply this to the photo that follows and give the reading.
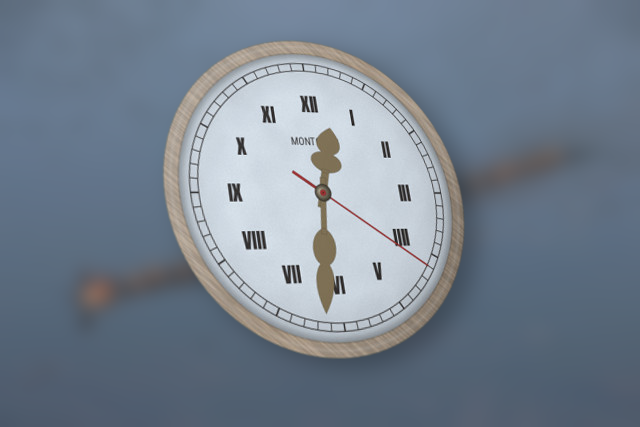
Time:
**12:31:21**
